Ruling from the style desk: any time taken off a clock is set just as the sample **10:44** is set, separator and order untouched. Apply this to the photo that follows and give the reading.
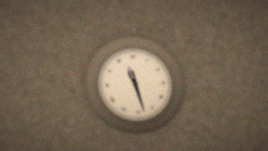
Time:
**11:28**
